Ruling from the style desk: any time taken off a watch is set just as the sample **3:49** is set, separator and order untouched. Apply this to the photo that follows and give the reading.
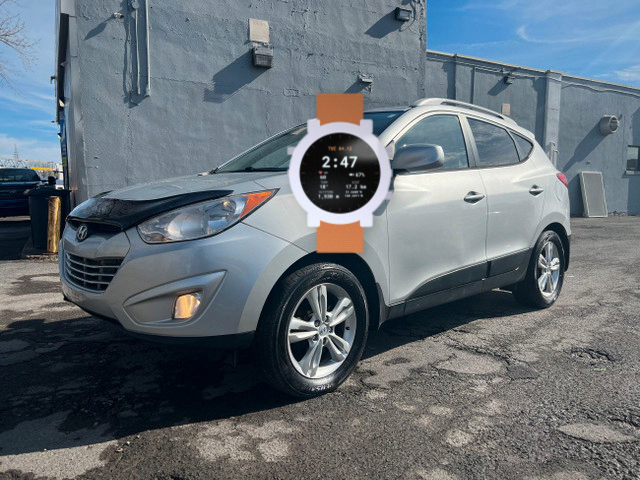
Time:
**2:47**
